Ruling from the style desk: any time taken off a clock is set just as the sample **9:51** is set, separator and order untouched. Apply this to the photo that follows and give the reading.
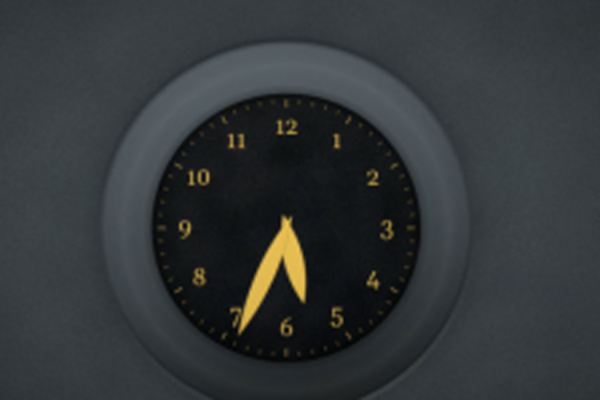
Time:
**5:34**
